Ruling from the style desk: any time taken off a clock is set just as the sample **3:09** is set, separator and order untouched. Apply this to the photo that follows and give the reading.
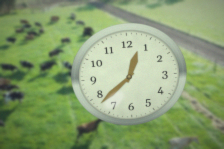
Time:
**12:38**
